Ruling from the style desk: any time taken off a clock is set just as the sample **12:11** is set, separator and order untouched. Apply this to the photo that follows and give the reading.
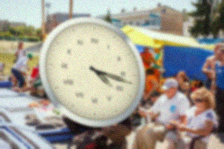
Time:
**4:17**
